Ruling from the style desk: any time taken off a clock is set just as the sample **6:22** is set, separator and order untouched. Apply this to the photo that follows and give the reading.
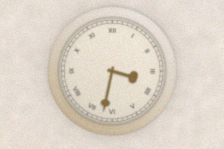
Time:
**3:32**
